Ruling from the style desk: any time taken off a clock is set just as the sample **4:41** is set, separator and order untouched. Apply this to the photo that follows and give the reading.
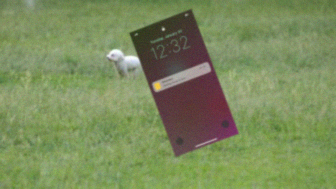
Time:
**12:32**
